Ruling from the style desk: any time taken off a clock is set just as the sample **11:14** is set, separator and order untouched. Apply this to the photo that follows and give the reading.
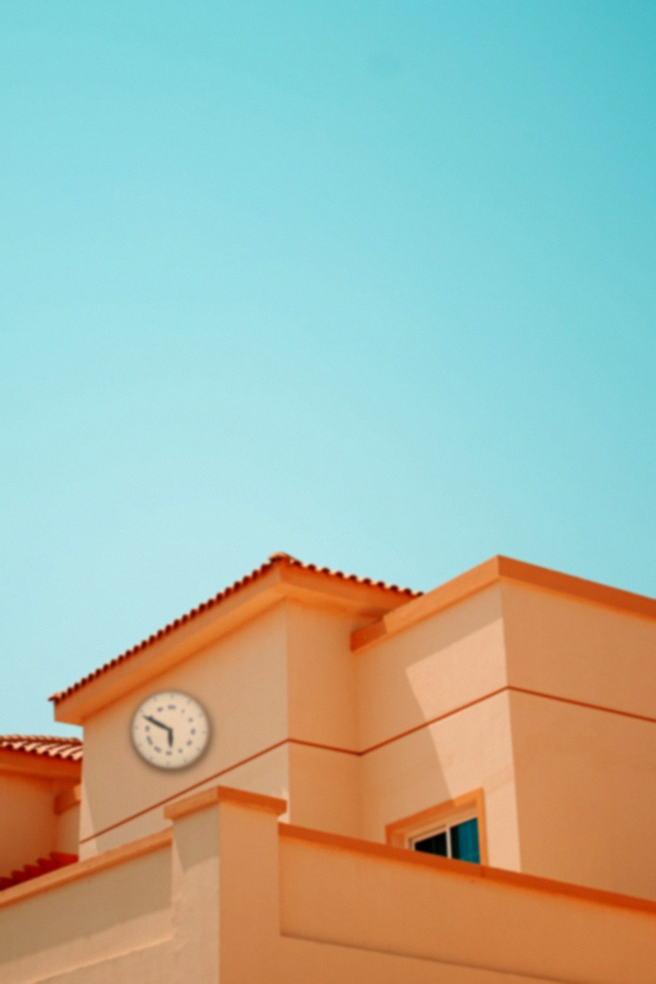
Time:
**5:49**
